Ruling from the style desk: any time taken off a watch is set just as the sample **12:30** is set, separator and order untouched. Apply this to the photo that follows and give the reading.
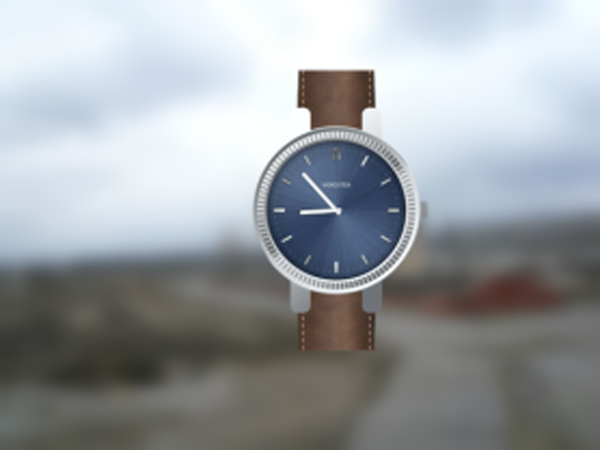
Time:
**8:53**
